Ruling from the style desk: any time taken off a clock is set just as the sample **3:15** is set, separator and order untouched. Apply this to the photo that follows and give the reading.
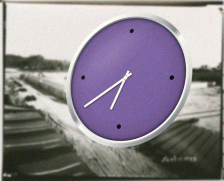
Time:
**6:39**
